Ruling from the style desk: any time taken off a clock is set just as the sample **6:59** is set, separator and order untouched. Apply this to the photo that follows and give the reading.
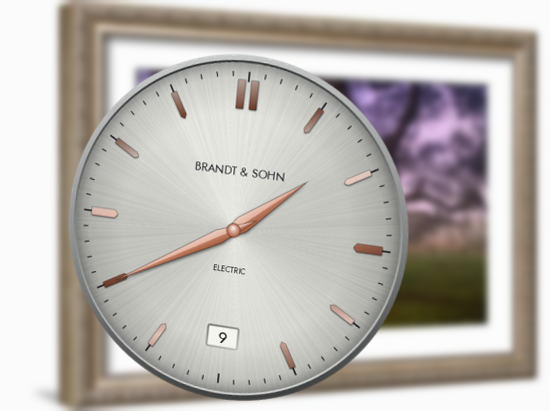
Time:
**1:40**
